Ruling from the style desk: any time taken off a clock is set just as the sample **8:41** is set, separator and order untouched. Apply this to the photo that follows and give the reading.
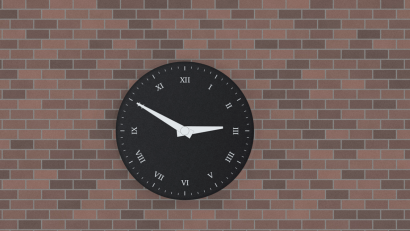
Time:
**2:50**
